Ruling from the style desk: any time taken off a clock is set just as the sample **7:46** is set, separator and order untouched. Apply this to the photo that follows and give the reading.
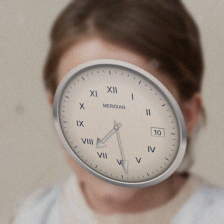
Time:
**7:29**
